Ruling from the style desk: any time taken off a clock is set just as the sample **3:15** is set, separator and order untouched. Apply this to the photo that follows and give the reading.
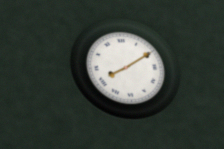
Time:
**8:10**
